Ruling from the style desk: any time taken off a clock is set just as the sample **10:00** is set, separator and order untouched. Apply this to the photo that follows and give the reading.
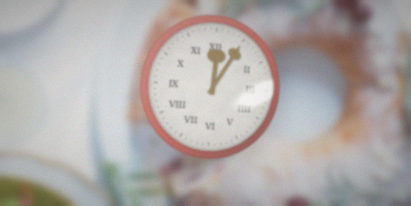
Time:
**12:05**
